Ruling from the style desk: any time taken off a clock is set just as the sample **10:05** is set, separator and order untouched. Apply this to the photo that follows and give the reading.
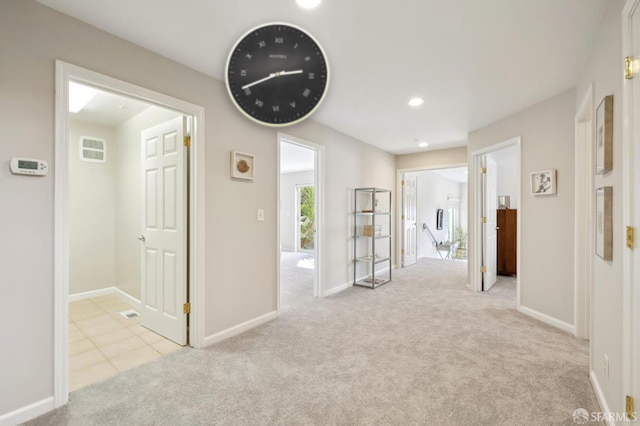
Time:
**2:41**
